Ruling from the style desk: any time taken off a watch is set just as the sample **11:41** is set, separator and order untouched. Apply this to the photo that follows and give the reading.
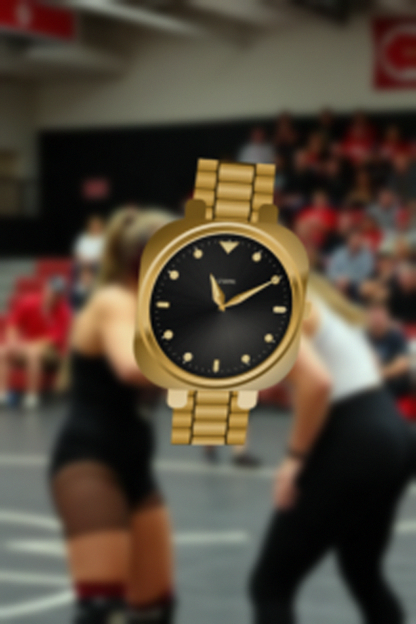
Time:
**11:10**
